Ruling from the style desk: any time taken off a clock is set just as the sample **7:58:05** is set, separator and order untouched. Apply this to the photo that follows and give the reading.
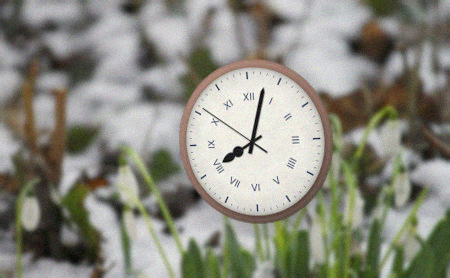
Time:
**8:02:51**
